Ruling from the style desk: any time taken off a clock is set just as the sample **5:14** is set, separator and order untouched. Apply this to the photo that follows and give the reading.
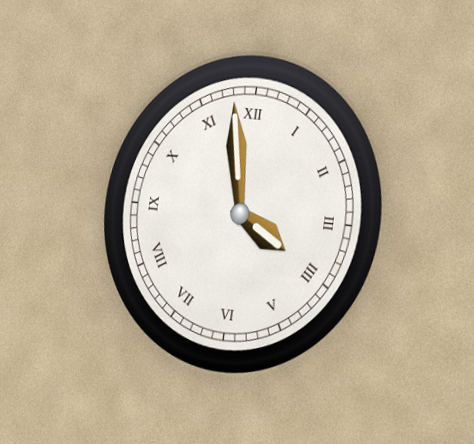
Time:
**3:58**
